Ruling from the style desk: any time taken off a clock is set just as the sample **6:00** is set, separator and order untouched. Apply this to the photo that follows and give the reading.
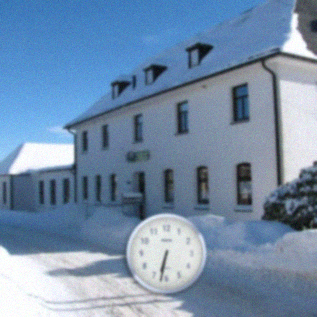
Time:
**6:32**
